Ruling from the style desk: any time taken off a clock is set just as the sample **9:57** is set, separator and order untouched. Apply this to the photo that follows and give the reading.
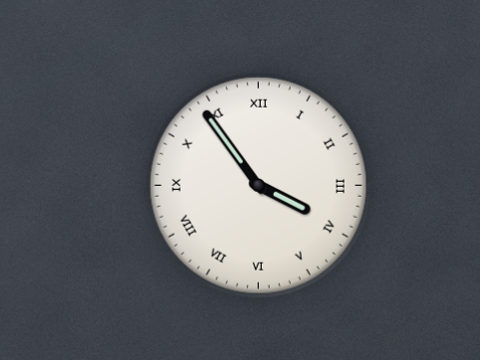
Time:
**3:54**
